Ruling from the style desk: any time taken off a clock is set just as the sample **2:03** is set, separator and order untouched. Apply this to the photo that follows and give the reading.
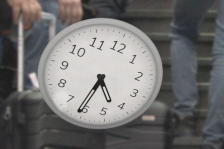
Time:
**4:31**
